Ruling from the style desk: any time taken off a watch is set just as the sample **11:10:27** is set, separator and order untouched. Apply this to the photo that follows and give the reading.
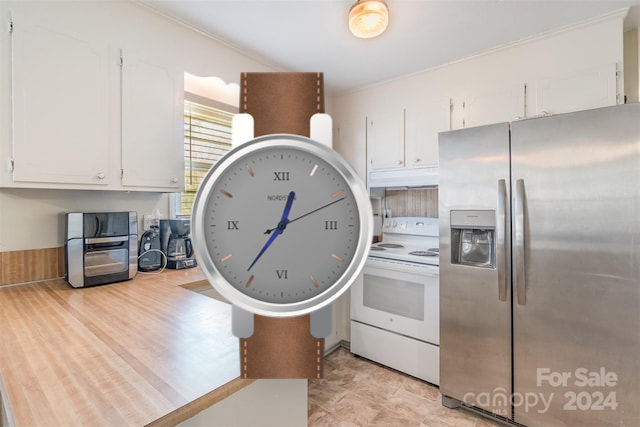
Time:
**12:36:11**
